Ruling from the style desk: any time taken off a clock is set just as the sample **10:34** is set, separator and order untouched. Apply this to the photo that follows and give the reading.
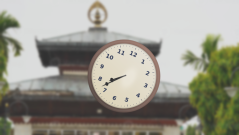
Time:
**7:37**
